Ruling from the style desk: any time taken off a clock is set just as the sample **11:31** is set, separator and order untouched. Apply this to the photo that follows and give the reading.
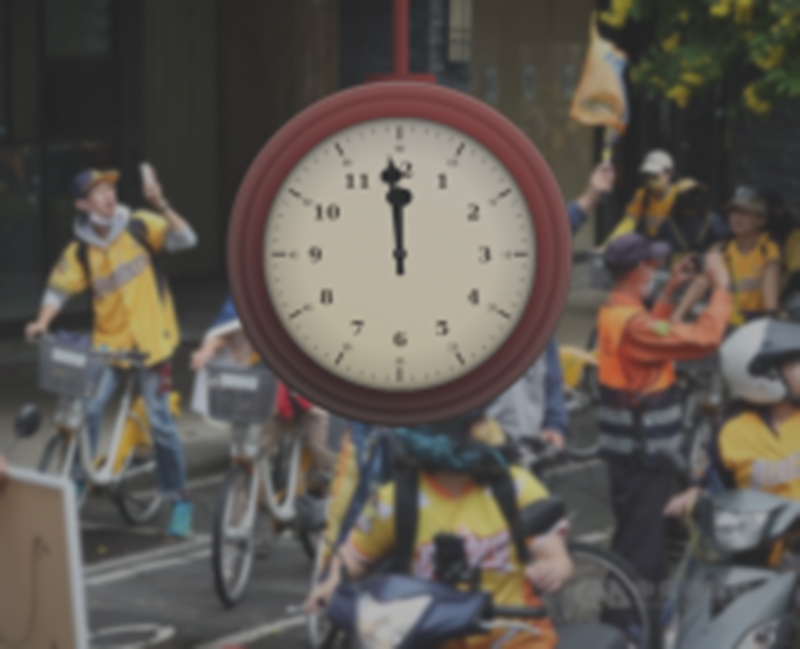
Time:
**11:59**
